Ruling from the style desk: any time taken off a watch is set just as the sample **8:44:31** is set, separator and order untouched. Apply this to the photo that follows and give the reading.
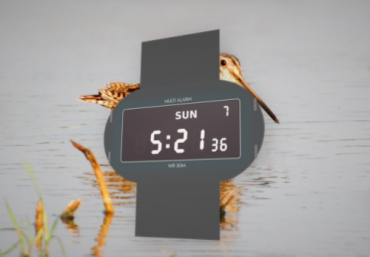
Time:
**5:21:36**
